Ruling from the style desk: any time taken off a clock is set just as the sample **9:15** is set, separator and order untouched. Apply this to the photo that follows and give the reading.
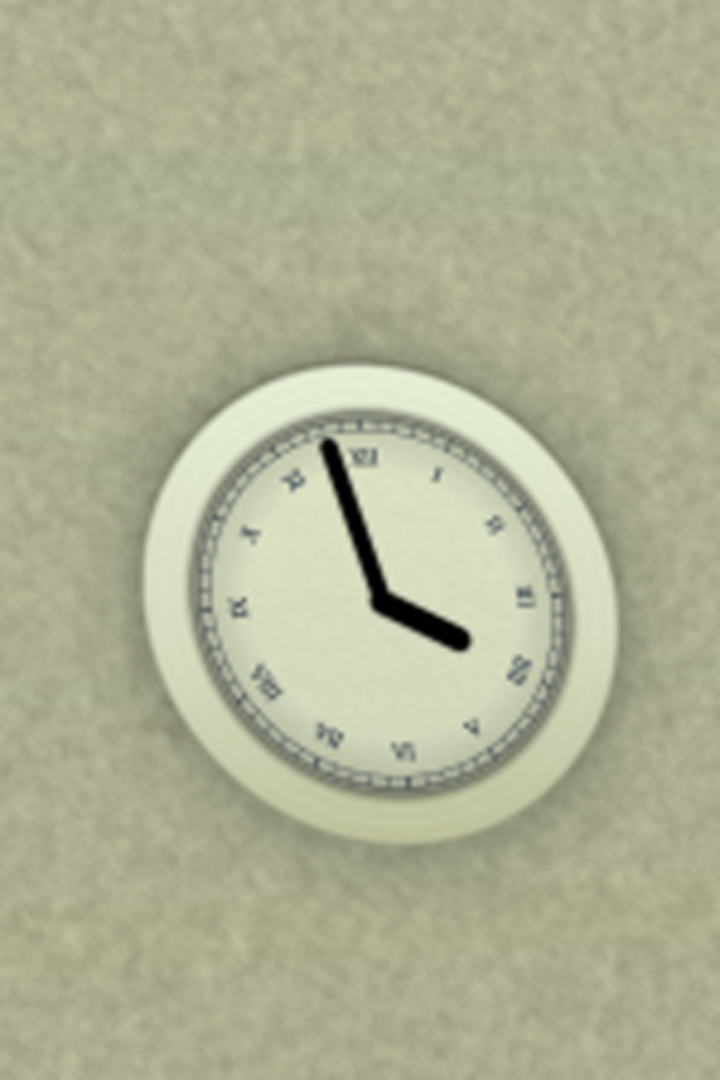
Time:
**3:58**
